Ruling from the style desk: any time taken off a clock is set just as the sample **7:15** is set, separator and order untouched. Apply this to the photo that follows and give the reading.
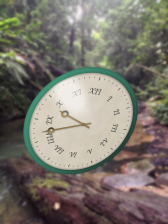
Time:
**9:42**
